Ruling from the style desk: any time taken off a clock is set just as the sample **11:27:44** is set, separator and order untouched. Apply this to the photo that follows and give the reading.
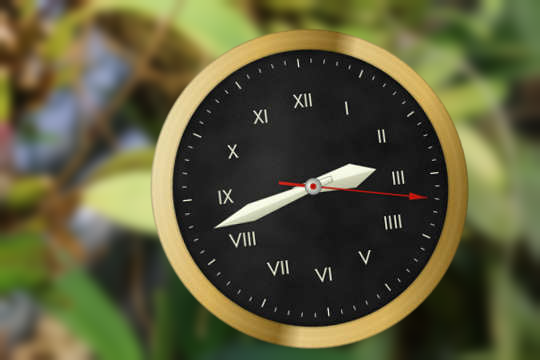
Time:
**2:42:17**
